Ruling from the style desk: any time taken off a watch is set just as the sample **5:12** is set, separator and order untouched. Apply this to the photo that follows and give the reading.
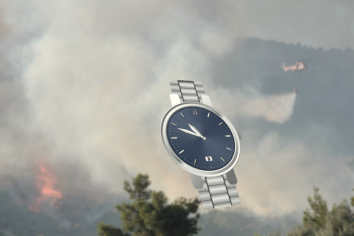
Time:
**10:49**
